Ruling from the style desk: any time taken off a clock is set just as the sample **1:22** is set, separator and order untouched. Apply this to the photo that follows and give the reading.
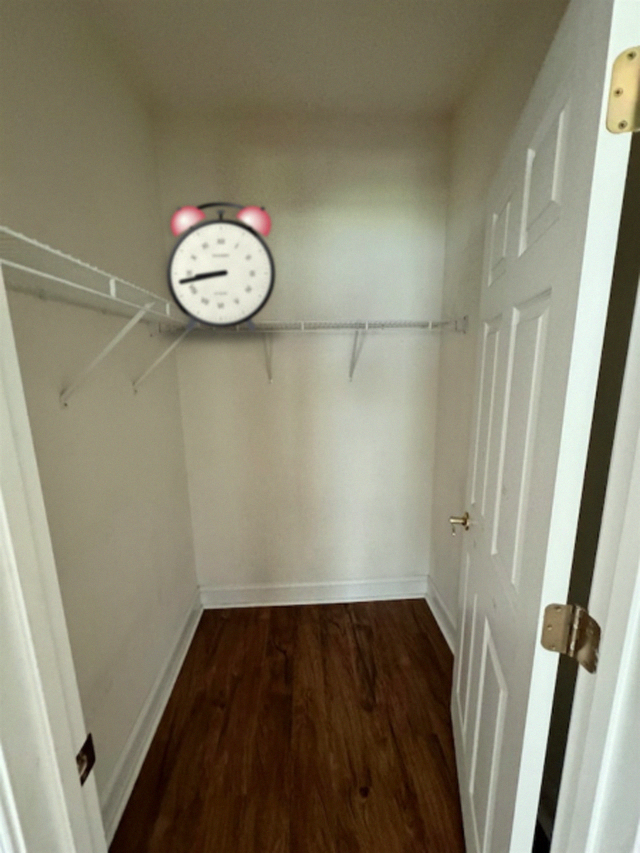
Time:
**8:43**
